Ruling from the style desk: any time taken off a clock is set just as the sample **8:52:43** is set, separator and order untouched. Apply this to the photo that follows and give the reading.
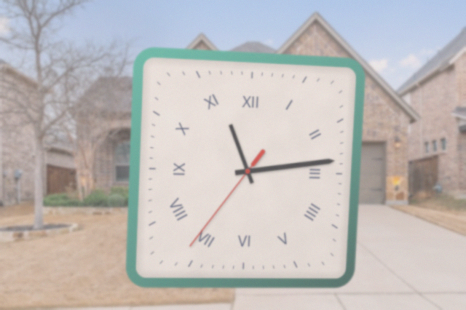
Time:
**11:13:36**
